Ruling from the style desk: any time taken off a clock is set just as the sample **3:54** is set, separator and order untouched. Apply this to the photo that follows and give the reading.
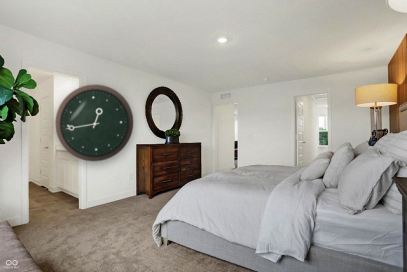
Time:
**12:44**
